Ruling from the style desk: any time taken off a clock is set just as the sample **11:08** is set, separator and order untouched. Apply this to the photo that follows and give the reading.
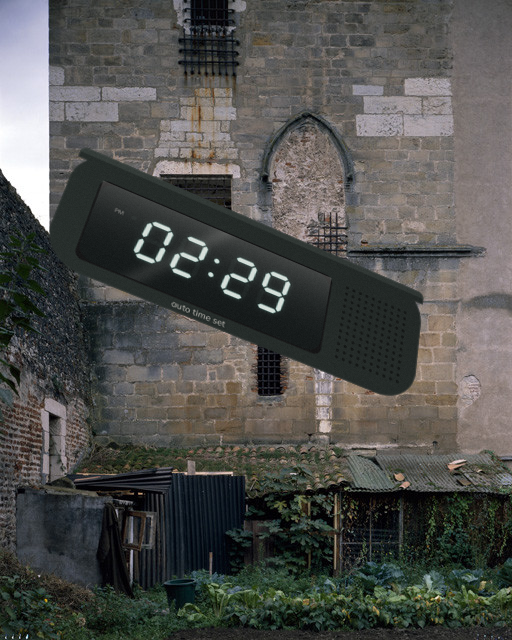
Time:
**2:29**
